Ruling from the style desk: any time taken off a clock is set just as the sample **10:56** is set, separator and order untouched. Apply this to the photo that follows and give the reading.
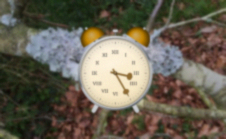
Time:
**3:25**
